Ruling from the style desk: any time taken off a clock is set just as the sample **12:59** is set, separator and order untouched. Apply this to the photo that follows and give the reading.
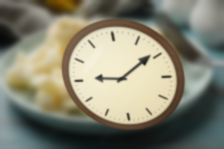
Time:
**9:09**
